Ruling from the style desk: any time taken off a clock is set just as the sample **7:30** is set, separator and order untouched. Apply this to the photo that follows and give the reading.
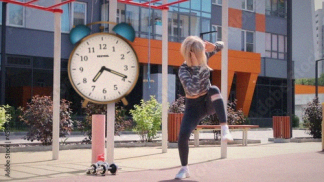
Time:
**7:19**
